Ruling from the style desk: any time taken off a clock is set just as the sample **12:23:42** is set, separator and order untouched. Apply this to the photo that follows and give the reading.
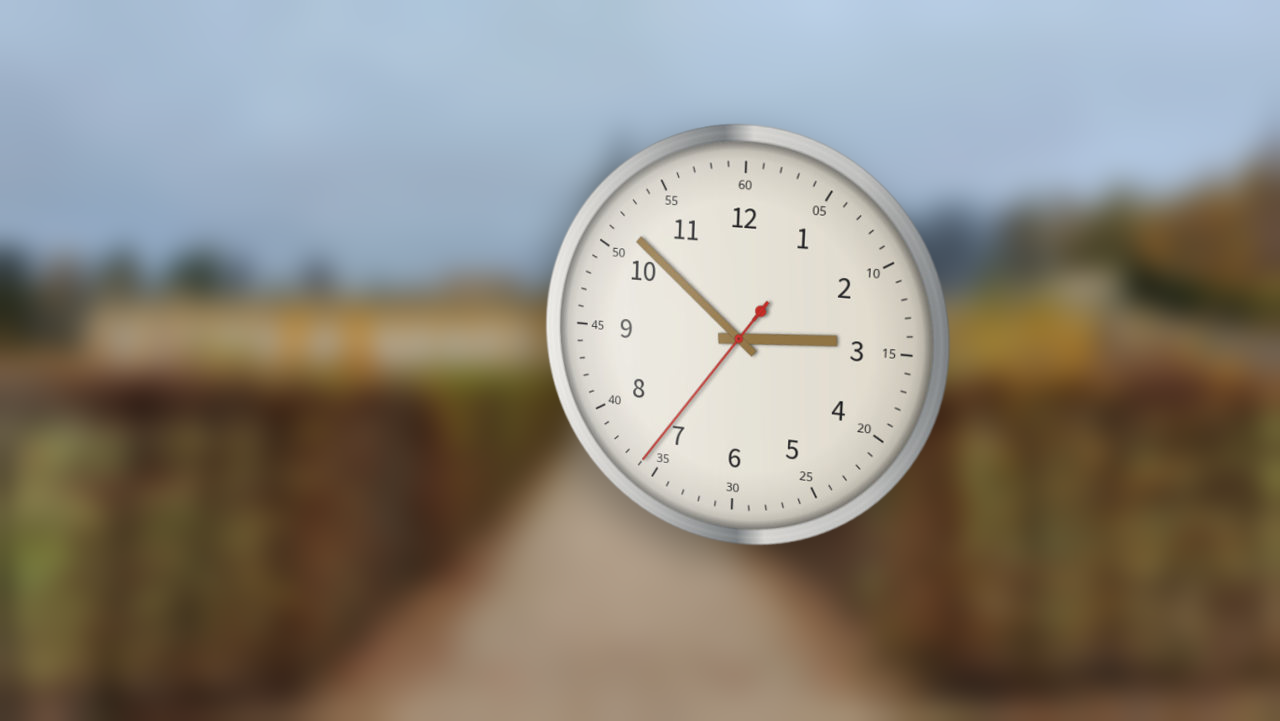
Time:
**2:51:36**
